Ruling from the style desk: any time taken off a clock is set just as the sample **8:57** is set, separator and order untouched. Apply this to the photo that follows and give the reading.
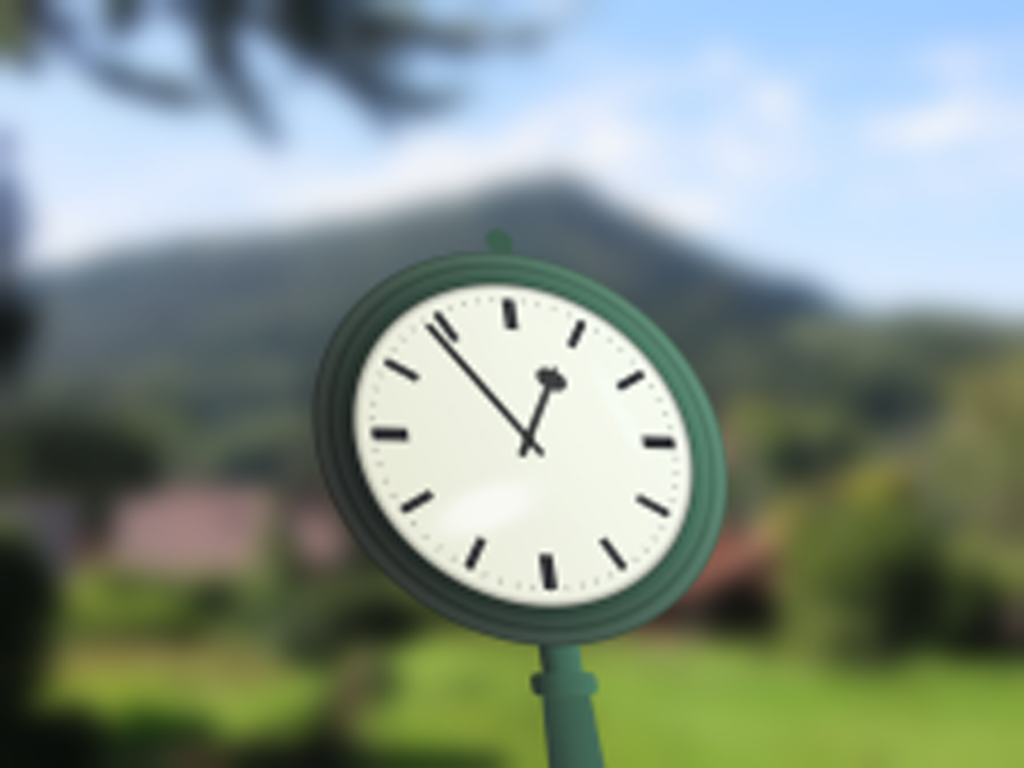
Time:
**12:54**
